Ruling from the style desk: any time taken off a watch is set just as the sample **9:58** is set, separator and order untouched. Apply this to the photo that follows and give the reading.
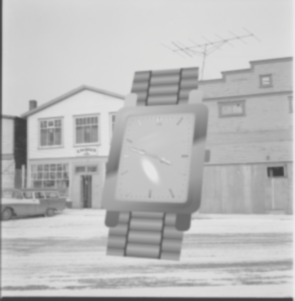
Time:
**3:48**
